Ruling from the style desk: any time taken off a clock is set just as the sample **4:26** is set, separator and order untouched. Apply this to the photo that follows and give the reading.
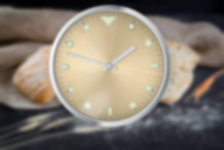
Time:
**1:48**
